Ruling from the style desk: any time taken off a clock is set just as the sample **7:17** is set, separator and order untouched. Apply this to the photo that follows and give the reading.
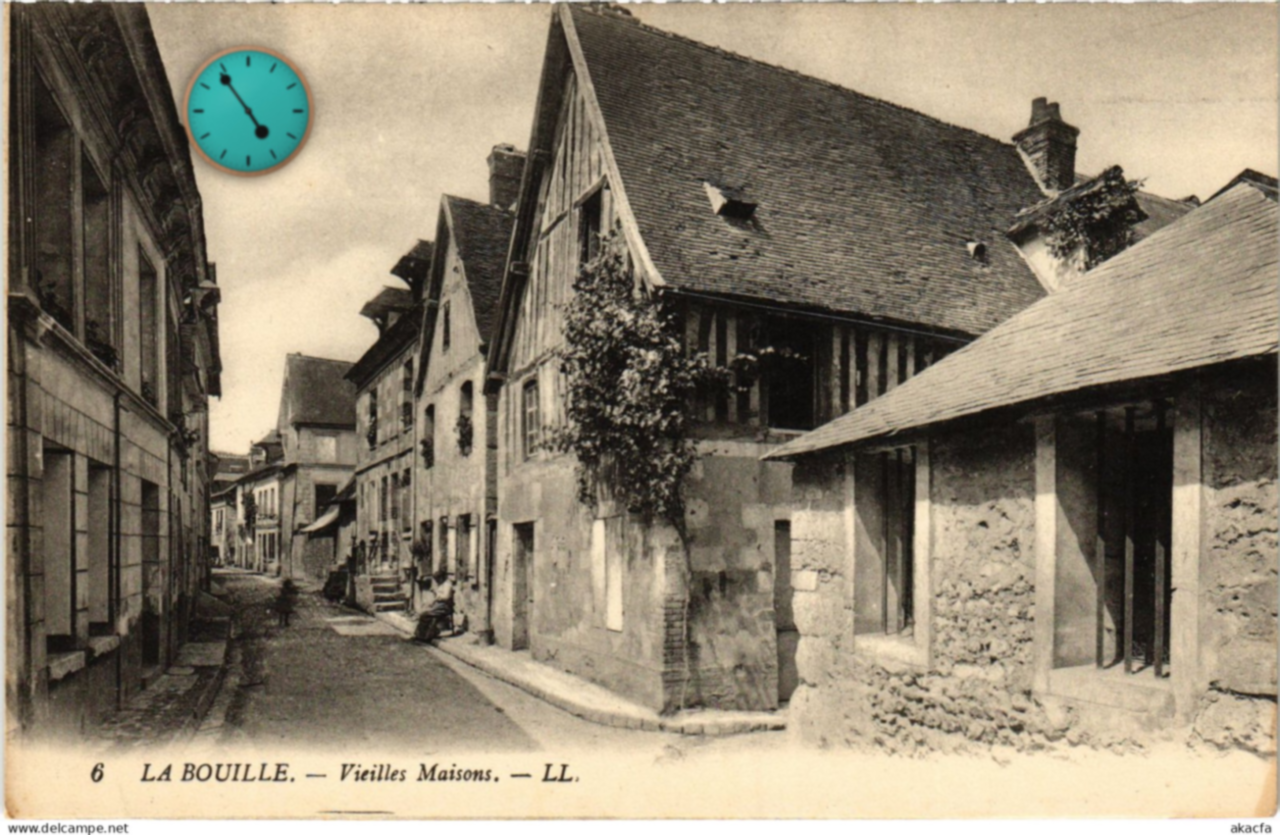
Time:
**4:54**
